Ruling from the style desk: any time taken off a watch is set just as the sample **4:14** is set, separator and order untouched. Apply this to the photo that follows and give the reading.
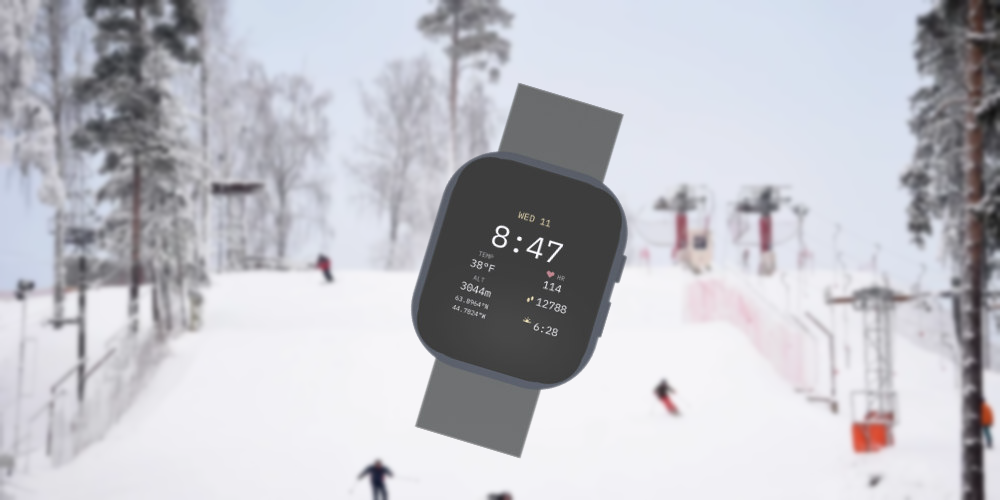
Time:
**8:47**
